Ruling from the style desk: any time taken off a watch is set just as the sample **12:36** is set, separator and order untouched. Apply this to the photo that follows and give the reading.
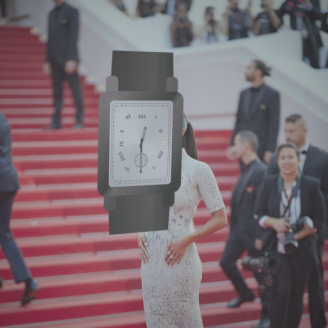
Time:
**12:30**
